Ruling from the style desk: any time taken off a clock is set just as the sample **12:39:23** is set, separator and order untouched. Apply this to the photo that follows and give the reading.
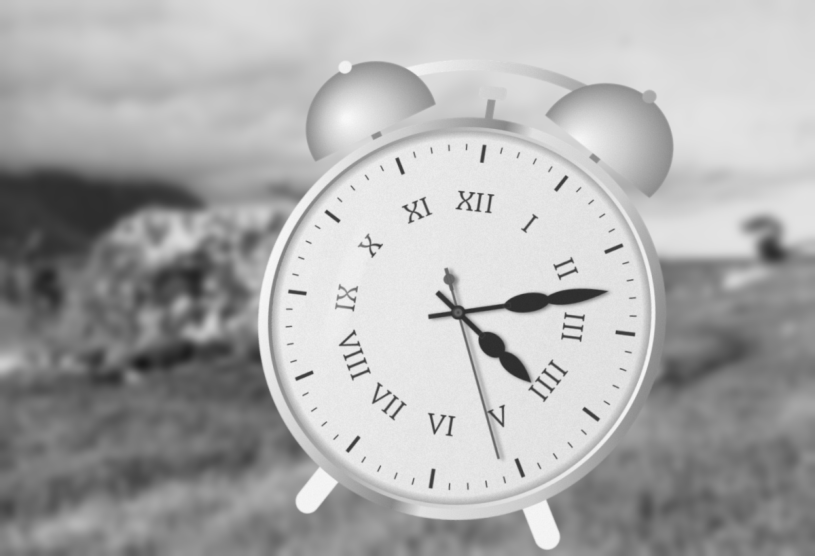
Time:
**4:12:26**
